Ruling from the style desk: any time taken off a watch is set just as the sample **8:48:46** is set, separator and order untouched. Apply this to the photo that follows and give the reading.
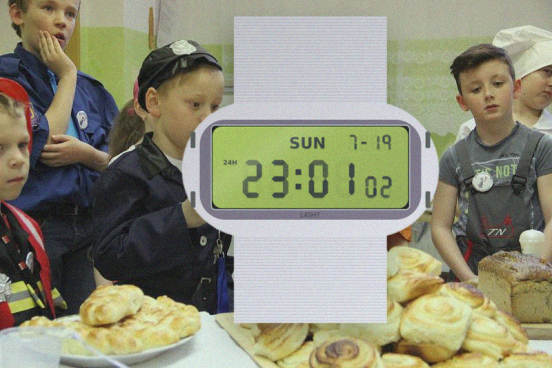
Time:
**23:01:02**
